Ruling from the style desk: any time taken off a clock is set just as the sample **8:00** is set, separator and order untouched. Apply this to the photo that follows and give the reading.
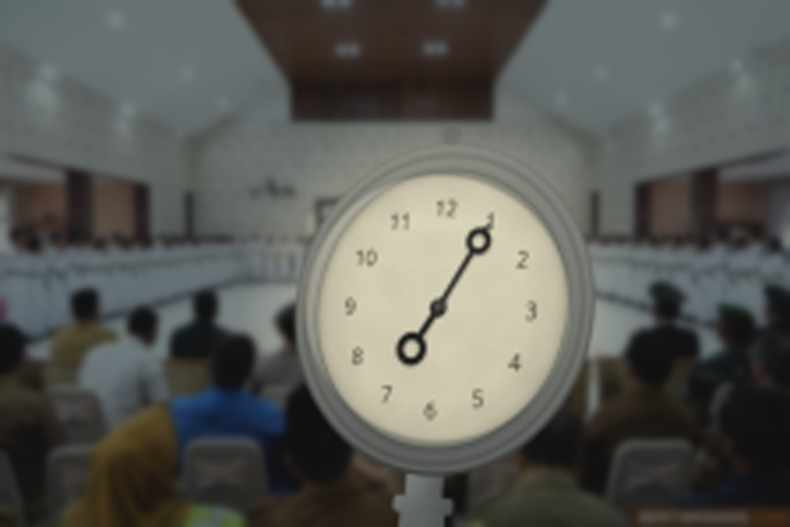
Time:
**7:05**
